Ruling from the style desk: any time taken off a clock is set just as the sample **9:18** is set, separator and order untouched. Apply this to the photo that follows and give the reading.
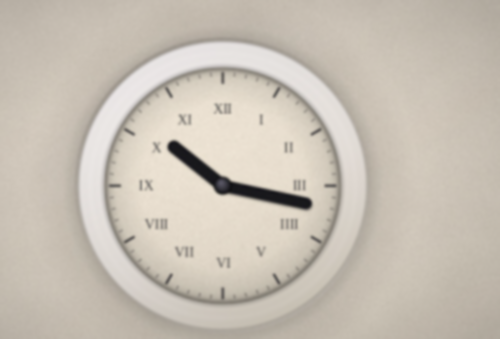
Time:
**10:17**
